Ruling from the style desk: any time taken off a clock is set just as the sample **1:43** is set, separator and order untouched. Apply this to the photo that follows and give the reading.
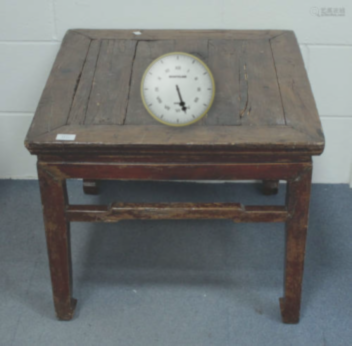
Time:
**5:27**
